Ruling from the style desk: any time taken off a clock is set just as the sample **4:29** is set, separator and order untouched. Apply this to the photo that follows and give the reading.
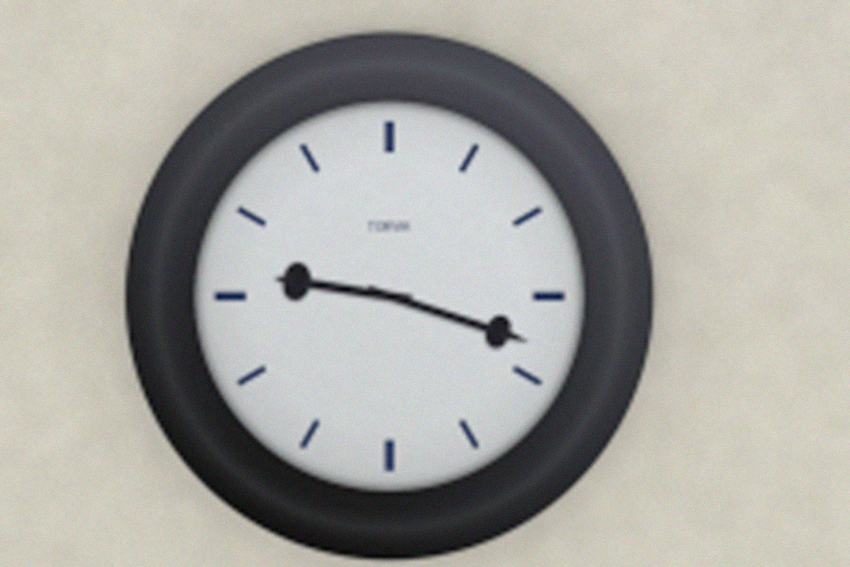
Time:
**9:18**
